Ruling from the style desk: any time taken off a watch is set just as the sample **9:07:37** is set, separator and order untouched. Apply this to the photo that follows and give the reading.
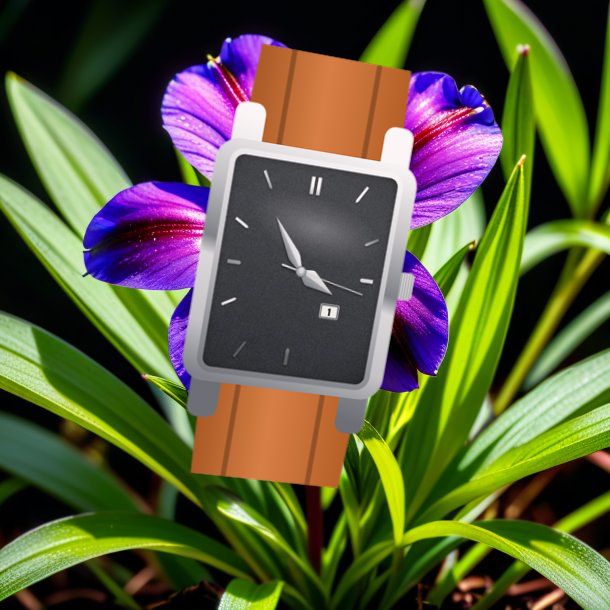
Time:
**3:54:17**
